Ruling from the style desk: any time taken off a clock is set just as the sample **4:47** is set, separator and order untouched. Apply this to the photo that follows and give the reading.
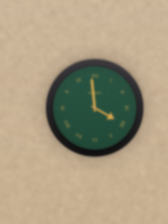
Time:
**3:59**
